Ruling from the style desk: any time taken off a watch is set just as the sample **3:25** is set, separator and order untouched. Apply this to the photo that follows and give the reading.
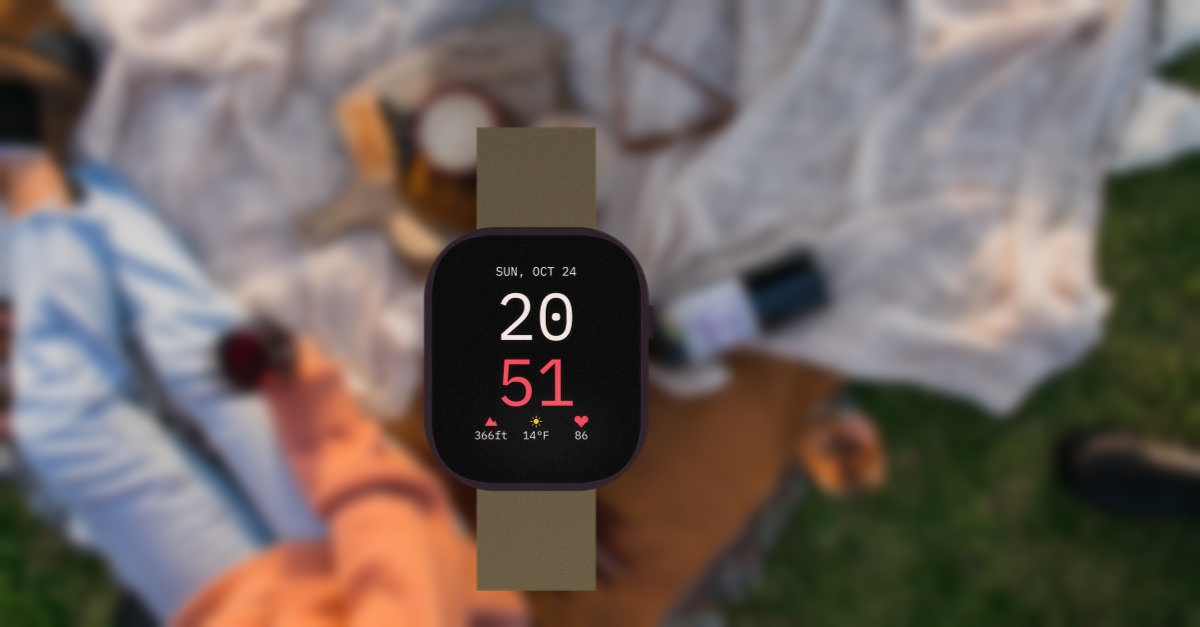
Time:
**20:51**
